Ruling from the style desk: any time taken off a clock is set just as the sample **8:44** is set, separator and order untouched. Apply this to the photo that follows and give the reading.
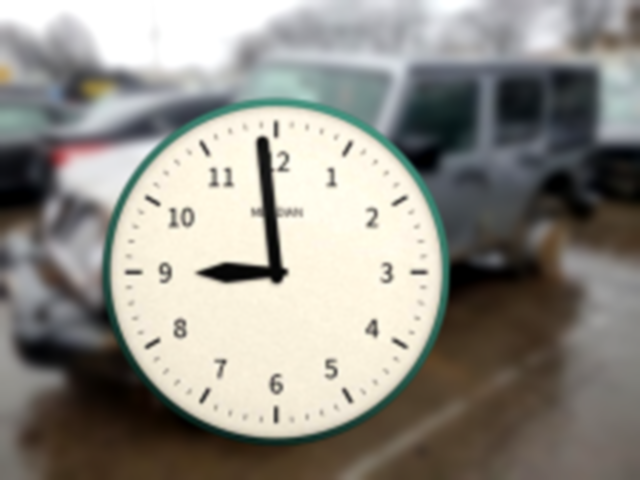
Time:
**8:59**
